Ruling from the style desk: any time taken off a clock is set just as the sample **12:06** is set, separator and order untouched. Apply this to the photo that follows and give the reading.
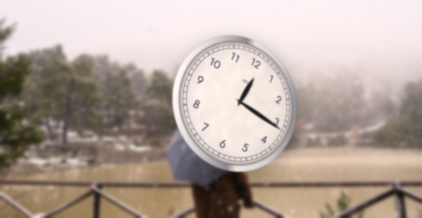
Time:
**12:16**
